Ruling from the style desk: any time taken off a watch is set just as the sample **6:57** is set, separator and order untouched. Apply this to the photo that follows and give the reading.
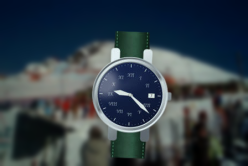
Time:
**9:22**
